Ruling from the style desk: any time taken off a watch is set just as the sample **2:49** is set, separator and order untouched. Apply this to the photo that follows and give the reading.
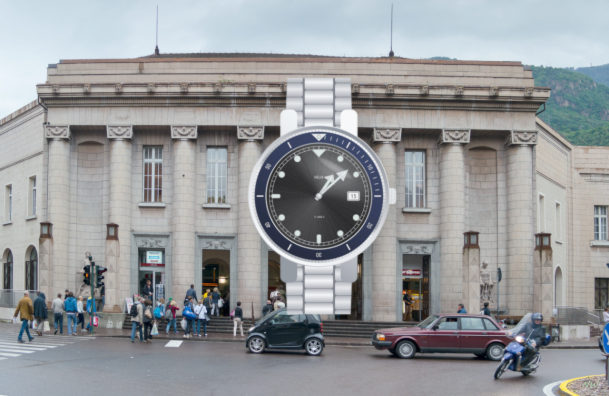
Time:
**1:08**
